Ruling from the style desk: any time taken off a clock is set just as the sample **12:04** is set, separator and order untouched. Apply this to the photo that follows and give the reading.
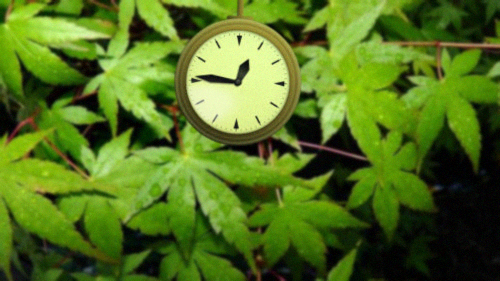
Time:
**12:46**
